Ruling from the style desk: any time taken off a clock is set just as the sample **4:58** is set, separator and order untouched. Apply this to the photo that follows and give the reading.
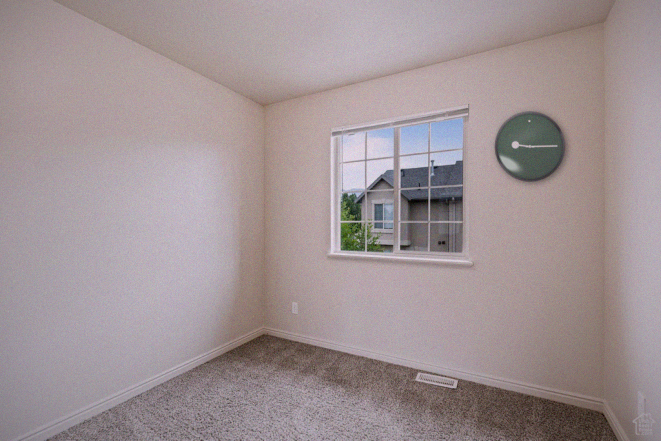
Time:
**9:15**
